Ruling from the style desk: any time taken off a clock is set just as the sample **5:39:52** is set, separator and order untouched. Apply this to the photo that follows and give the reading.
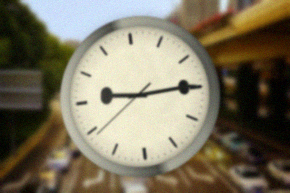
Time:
**9:14:39**
